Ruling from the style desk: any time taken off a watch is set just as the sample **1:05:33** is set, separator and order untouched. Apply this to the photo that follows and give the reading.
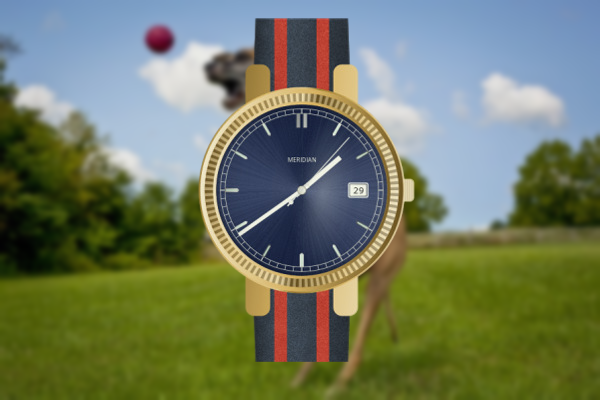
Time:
**1:39:07**
